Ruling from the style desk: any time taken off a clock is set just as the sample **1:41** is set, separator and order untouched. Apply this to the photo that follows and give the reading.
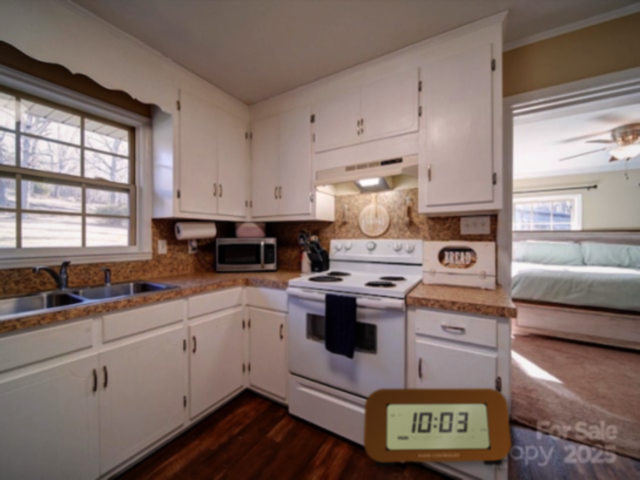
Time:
**10:03**
